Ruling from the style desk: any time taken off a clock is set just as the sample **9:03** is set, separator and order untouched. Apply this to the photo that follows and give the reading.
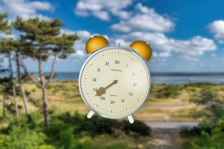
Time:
**7:38**
